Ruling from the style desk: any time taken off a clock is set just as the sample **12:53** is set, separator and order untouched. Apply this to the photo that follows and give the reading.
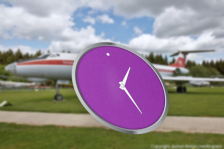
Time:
**1:28**
